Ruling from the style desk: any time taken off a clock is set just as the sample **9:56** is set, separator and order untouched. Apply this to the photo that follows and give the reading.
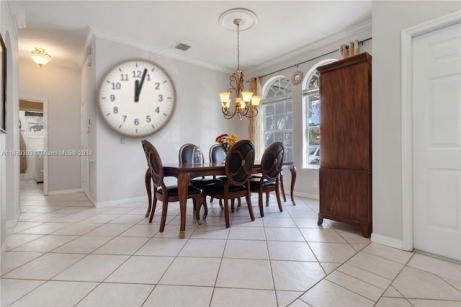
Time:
**12:03**
